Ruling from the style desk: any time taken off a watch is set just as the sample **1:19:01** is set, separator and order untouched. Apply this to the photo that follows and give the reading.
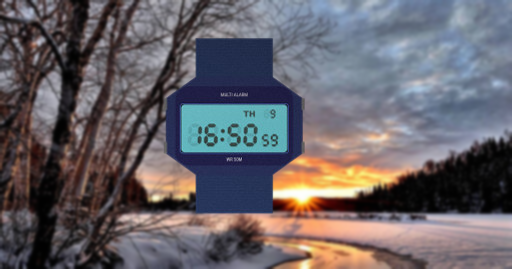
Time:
**16:50:59**
